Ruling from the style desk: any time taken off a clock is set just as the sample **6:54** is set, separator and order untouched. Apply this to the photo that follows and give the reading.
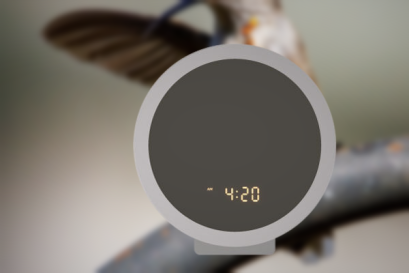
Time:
**4:20**
